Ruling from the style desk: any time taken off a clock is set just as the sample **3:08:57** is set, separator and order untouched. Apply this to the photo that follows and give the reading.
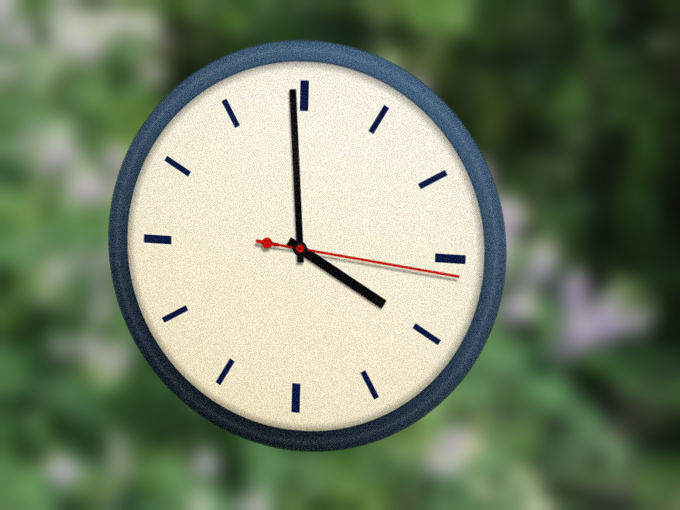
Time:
**3:59:16**
